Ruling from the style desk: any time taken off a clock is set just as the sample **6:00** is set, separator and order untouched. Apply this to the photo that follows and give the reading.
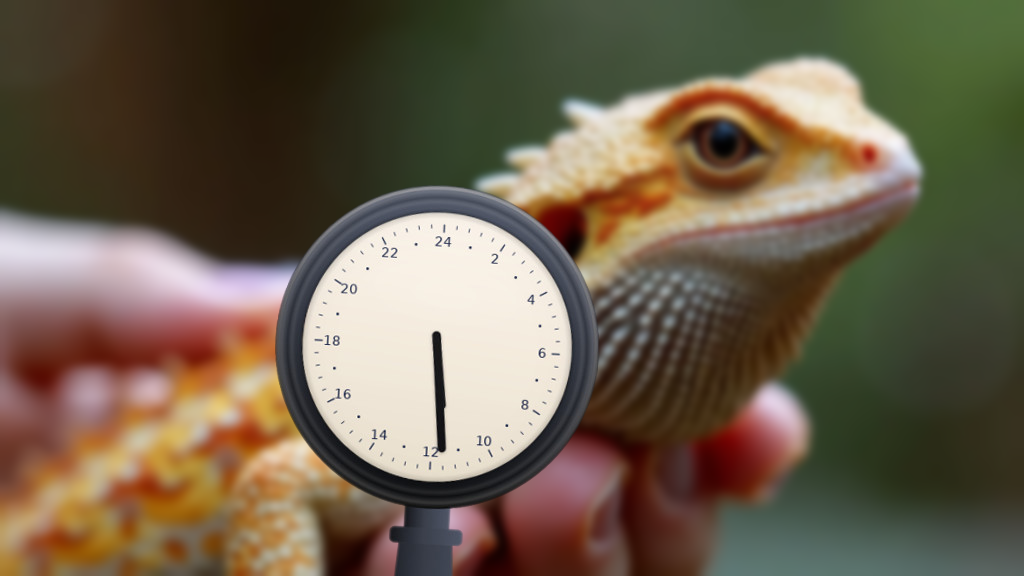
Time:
**11:29**
